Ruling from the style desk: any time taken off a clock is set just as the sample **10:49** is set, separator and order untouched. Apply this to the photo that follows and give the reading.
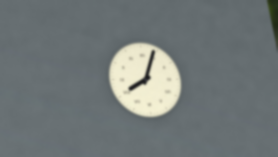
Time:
**8:04**
